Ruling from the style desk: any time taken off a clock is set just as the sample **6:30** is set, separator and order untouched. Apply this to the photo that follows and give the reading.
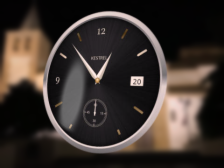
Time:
**12:53**
